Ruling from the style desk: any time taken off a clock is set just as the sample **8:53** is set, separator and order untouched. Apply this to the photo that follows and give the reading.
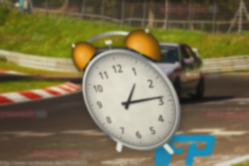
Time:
**1:14**
